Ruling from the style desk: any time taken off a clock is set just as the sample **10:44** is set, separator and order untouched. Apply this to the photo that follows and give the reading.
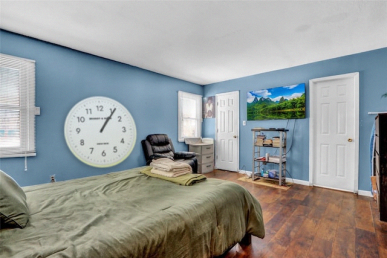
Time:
**1:06**
